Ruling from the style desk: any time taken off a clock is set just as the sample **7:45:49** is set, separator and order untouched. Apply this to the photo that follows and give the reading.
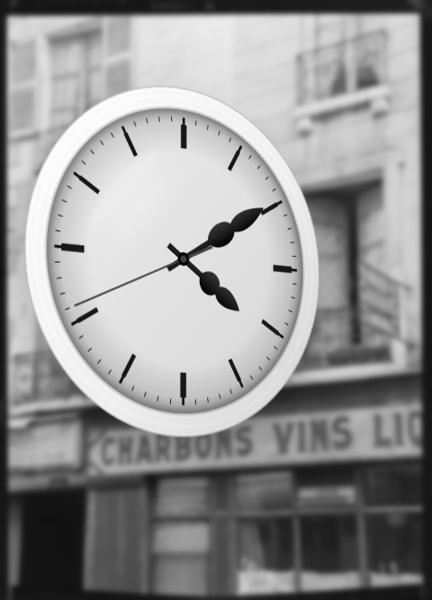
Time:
**4:09:41**
